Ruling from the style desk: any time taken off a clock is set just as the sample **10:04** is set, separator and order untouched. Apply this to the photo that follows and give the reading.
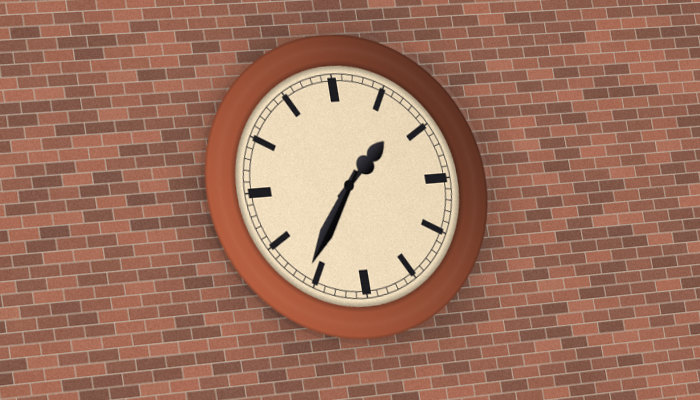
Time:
**1:36**
